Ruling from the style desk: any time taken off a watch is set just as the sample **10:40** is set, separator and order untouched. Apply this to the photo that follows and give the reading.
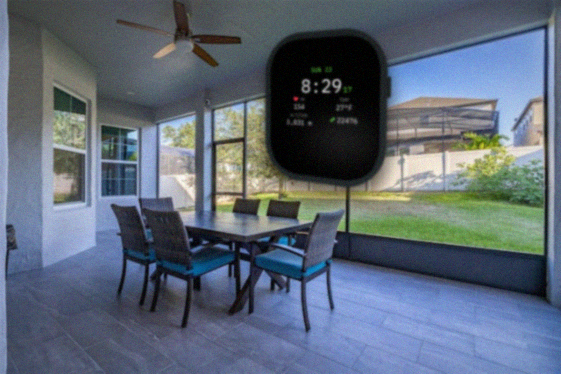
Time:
**8:29**
